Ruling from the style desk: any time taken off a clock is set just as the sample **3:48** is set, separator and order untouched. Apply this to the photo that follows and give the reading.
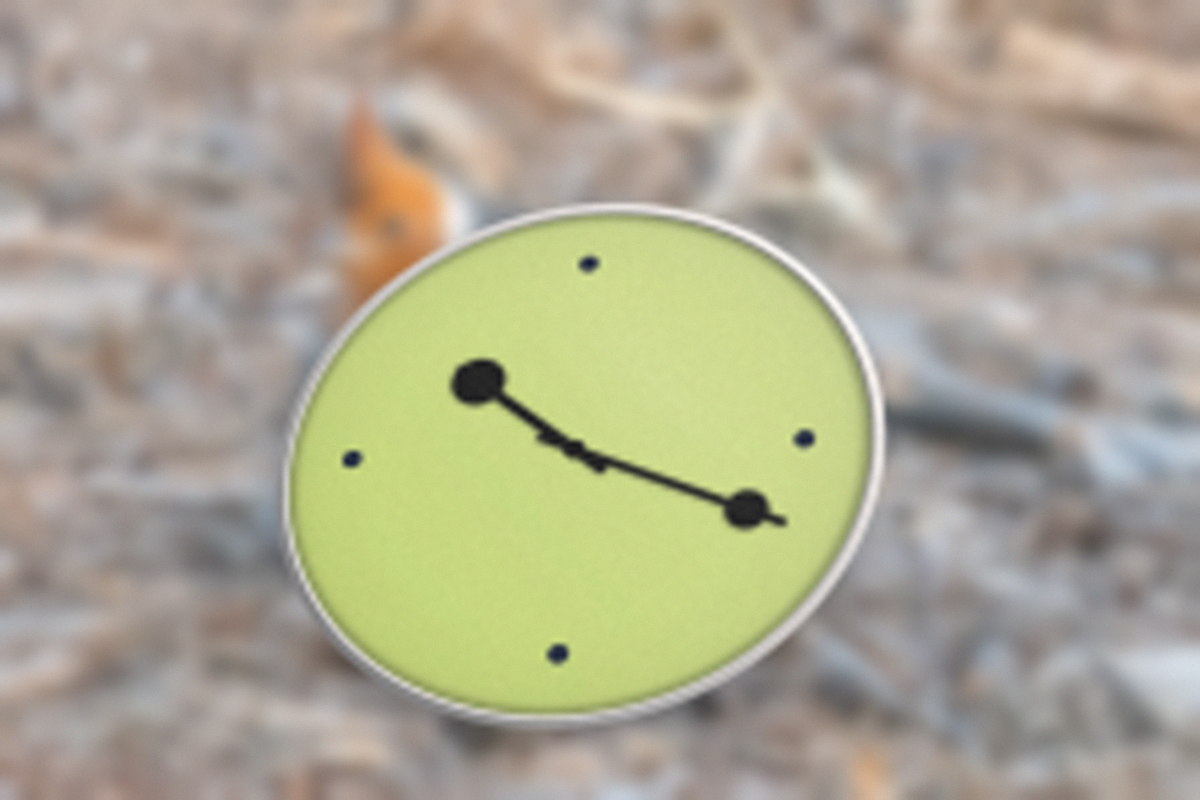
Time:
**10:19**
